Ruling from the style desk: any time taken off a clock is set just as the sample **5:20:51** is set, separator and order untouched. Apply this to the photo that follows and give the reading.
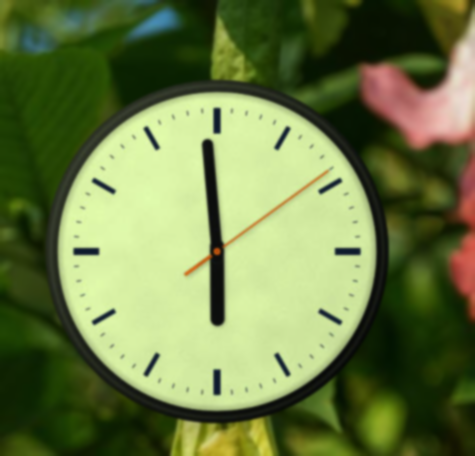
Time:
**5:59:09**
